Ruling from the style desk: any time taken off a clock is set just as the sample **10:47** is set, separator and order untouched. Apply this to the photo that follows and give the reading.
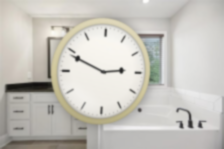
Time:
**2:49**
